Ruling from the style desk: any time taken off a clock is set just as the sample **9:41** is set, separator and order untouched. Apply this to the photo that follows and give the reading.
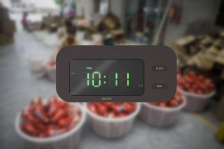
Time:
**10:11**
